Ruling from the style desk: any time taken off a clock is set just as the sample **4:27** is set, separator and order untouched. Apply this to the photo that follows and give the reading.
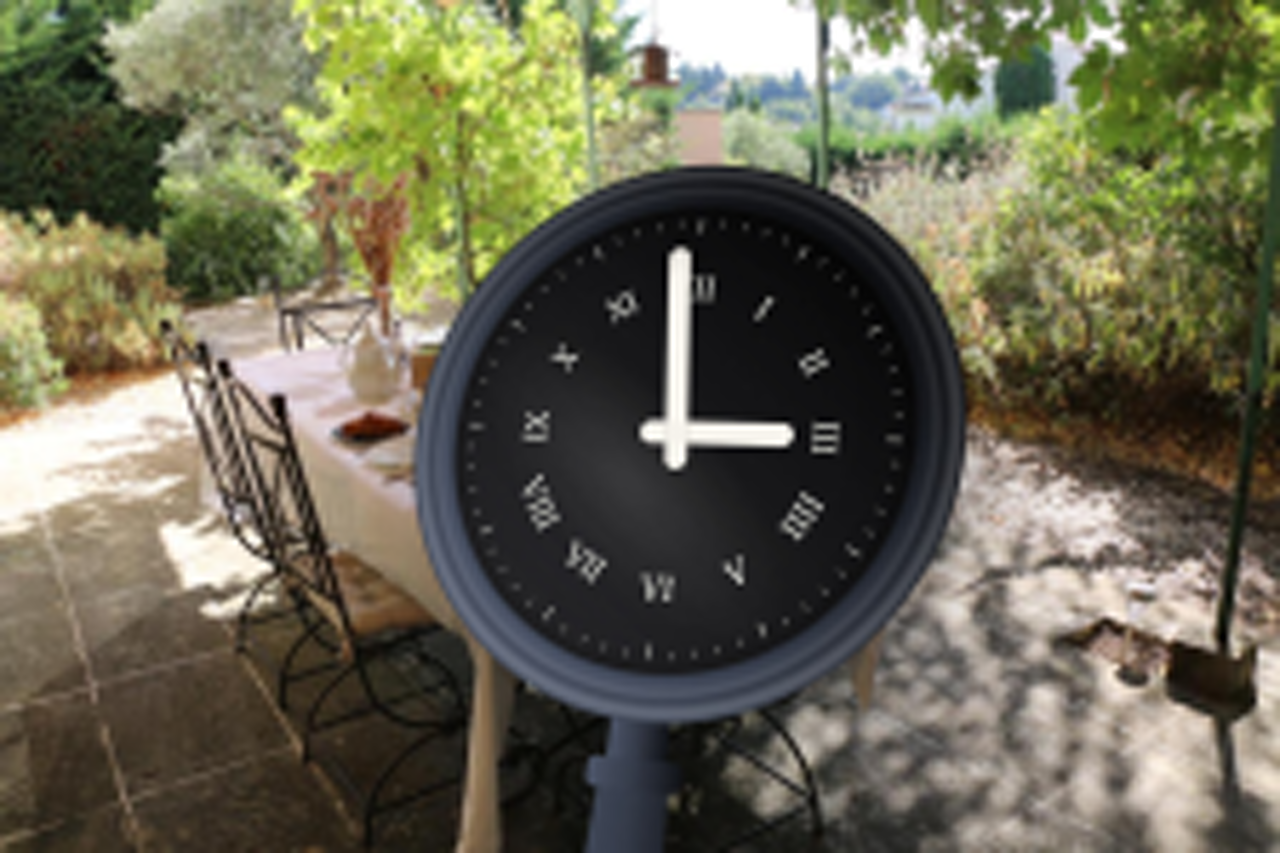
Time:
**2:59**
